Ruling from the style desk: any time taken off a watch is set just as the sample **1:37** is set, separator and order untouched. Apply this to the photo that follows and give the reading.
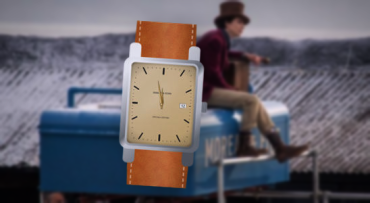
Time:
**11:58**
